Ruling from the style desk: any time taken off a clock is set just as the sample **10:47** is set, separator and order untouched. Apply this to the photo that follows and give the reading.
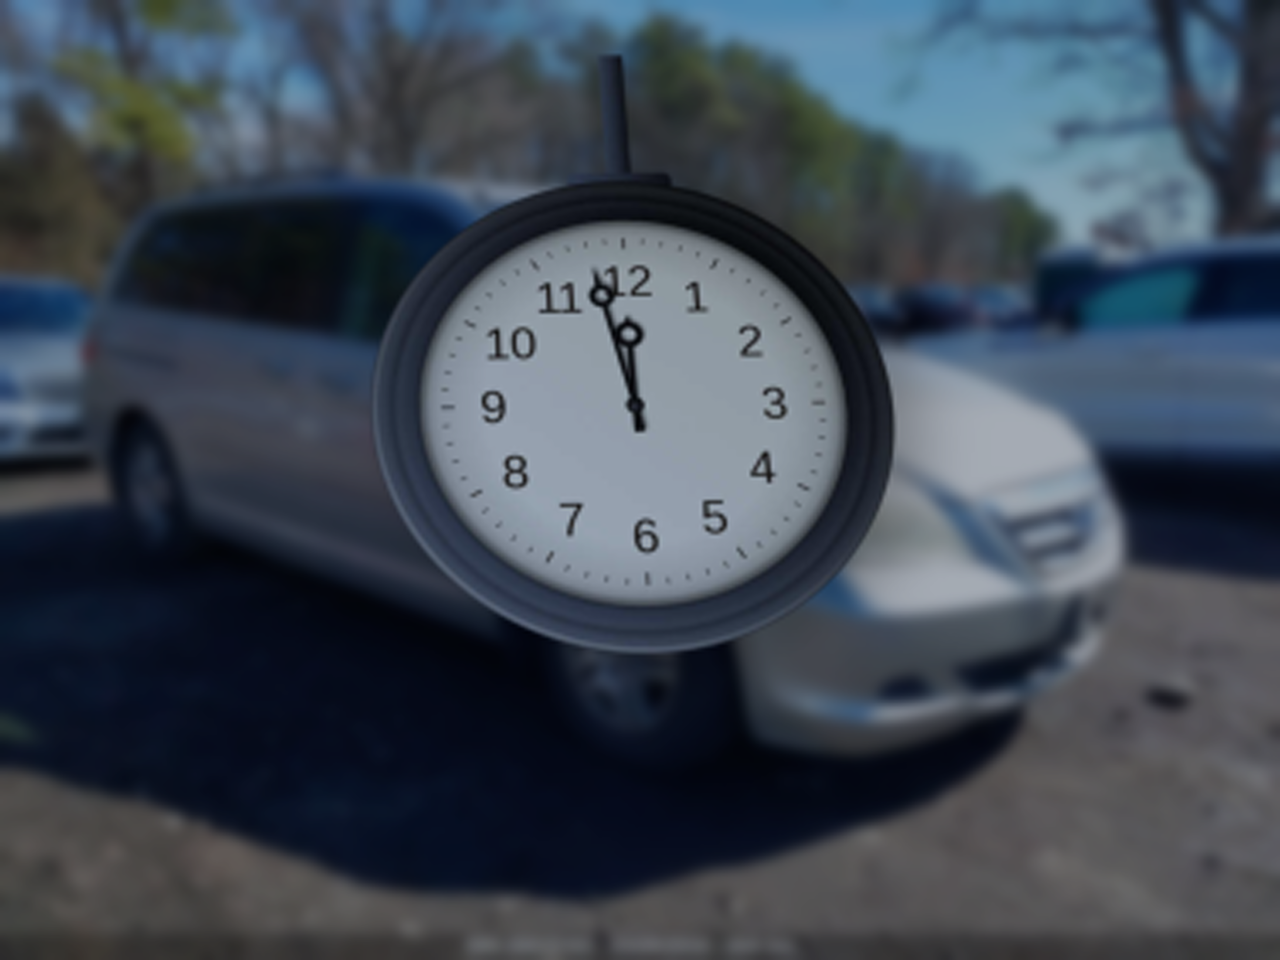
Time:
**11:58**
